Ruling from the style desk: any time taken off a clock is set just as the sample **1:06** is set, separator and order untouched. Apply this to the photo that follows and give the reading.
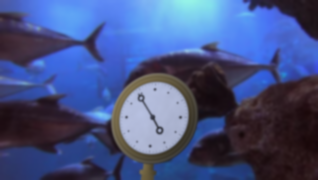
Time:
**4:54**
